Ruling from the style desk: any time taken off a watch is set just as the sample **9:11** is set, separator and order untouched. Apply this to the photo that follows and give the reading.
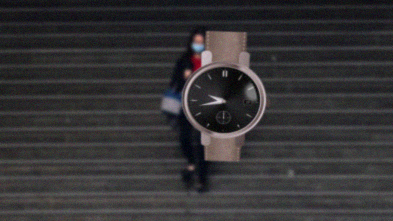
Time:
**9:43**
